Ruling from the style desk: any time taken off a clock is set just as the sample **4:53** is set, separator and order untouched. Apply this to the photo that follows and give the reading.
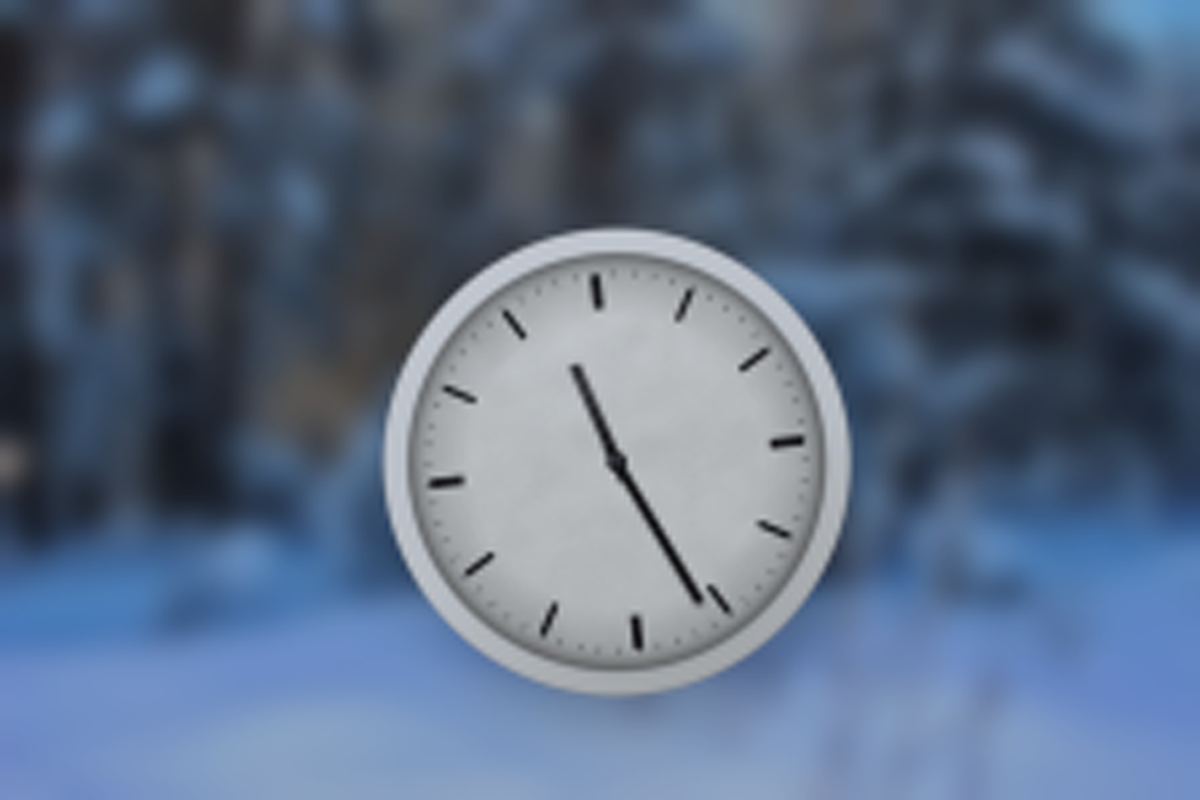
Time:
**11:26**
